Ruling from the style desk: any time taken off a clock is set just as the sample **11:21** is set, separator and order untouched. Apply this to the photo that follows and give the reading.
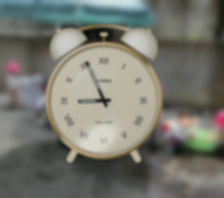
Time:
**8:56**
